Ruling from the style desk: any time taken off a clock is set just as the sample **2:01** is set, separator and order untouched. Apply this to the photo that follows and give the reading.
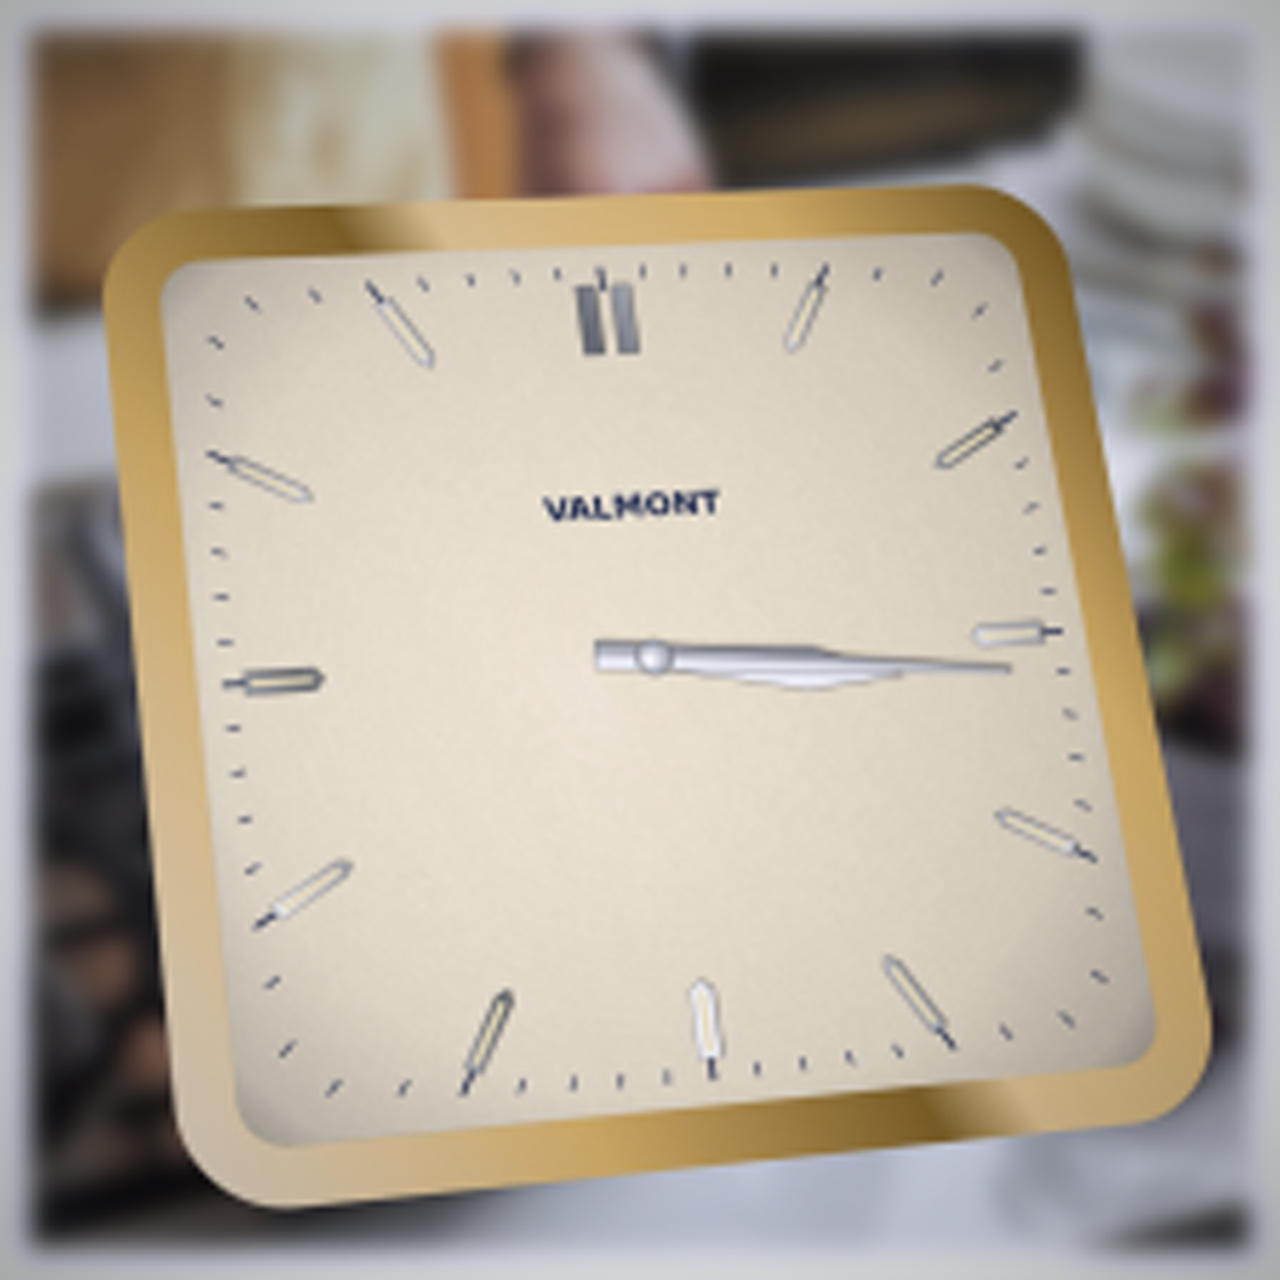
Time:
**3:16**
